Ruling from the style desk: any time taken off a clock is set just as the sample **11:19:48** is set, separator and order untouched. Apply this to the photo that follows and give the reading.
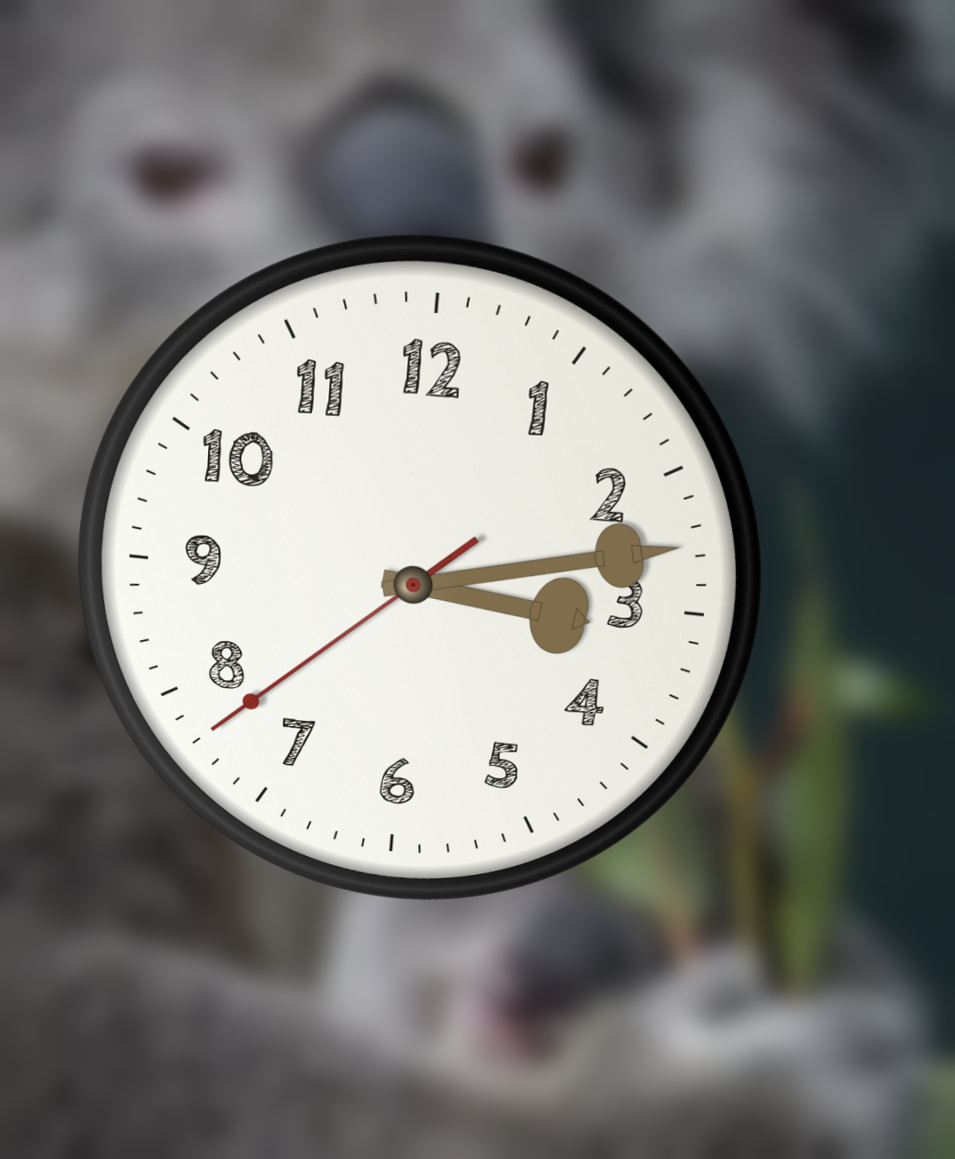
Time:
**3:12:38**
